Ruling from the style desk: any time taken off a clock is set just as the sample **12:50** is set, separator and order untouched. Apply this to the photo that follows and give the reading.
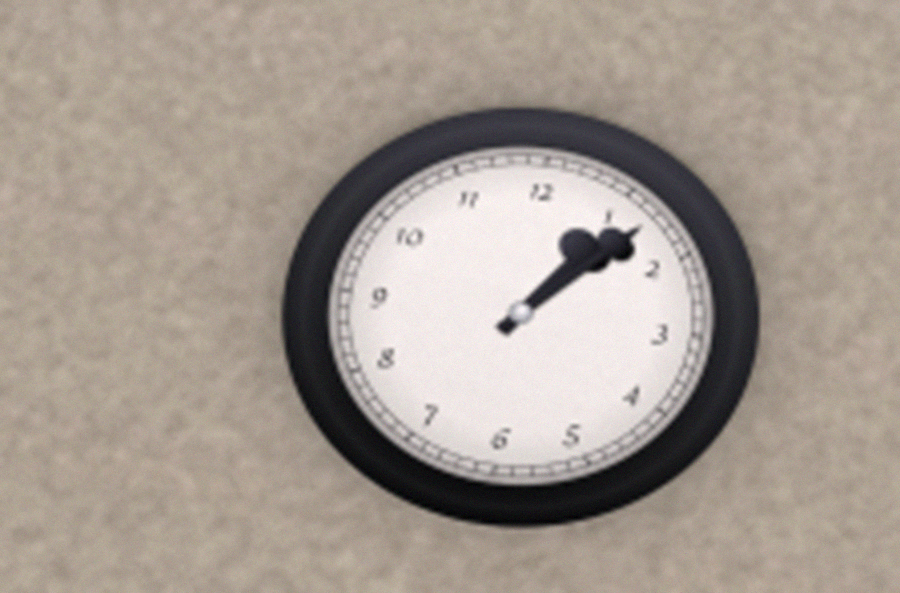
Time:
**1:07**
